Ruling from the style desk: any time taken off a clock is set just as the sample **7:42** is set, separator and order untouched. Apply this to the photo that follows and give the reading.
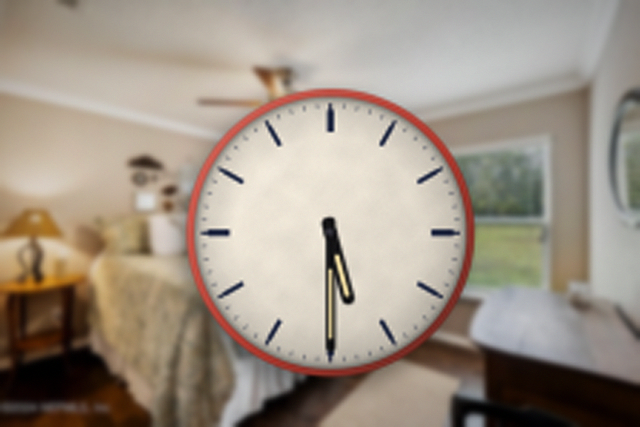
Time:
**5:30**
